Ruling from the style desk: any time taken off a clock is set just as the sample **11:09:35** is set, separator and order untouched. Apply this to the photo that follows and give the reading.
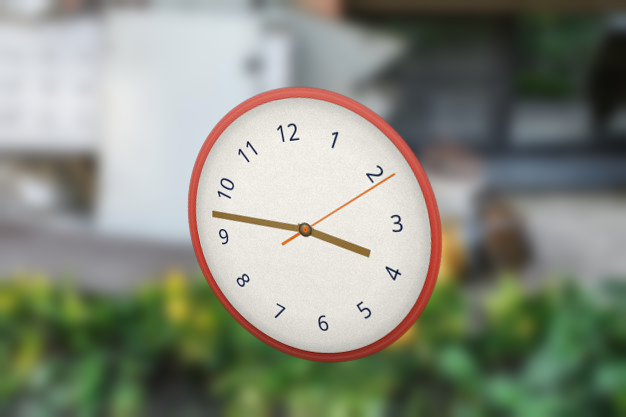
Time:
**3:47:11**
